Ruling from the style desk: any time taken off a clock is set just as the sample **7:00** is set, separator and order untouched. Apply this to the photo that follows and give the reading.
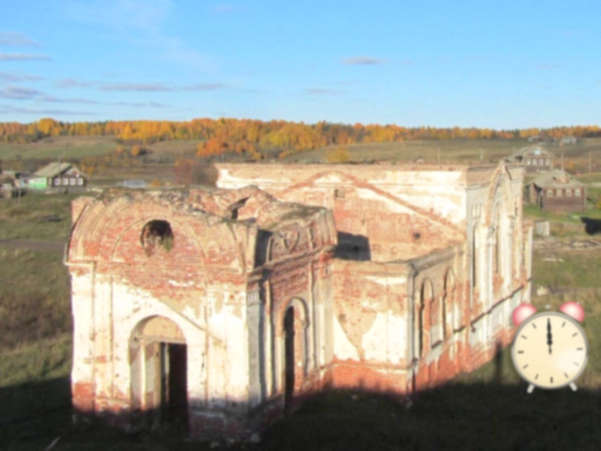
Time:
**12:00**
